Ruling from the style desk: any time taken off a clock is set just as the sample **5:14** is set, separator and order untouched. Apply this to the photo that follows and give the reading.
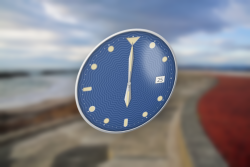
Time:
**6:00**
